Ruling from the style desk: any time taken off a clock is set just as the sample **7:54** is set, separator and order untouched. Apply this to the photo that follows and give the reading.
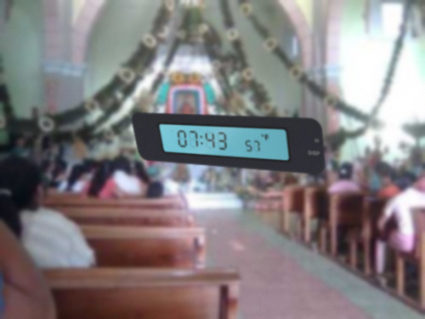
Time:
**7:43**
